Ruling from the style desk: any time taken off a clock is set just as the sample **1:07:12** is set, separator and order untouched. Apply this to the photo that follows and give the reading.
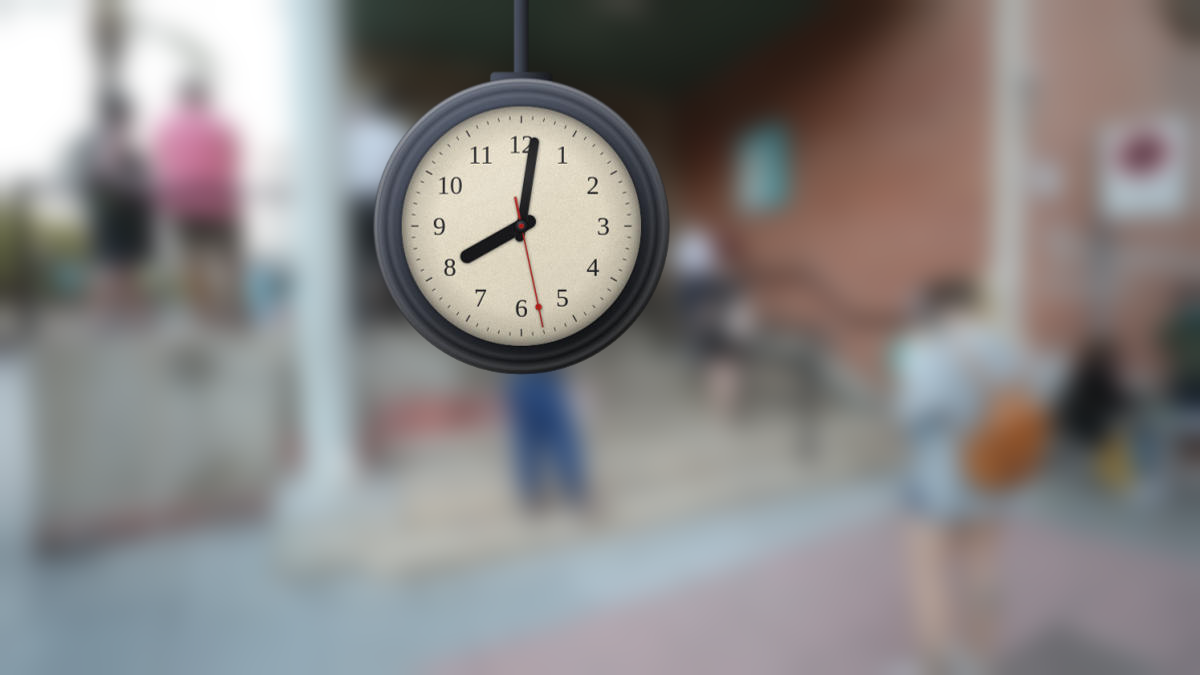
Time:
**8:01:28**
